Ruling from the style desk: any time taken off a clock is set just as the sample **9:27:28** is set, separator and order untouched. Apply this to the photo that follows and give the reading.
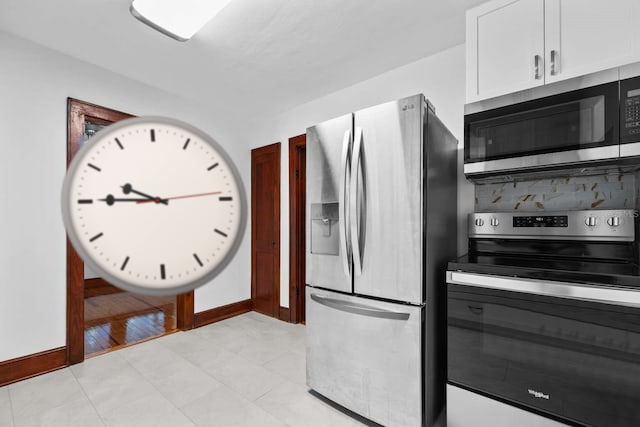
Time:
**9:45:14**
